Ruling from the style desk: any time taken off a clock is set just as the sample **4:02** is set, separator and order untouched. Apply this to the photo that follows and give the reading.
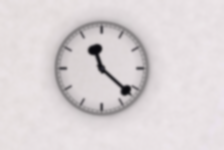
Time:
**11:22**
